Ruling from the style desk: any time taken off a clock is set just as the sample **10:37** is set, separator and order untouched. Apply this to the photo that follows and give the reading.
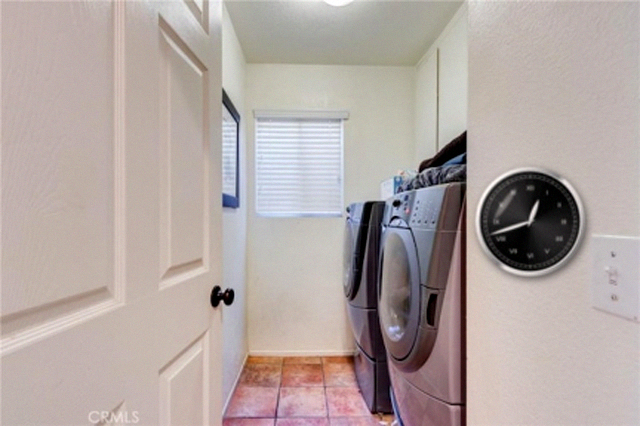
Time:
**12:42**
